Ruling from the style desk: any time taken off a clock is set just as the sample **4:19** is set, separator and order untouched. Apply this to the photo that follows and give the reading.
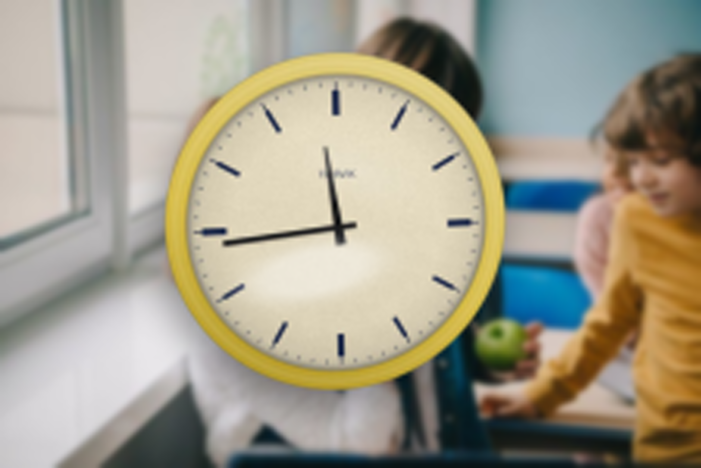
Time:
**11:44**
